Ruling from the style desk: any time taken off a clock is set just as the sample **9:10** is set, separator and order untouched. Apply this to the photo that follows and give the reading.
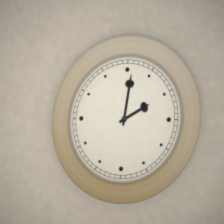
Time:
**2:01**
